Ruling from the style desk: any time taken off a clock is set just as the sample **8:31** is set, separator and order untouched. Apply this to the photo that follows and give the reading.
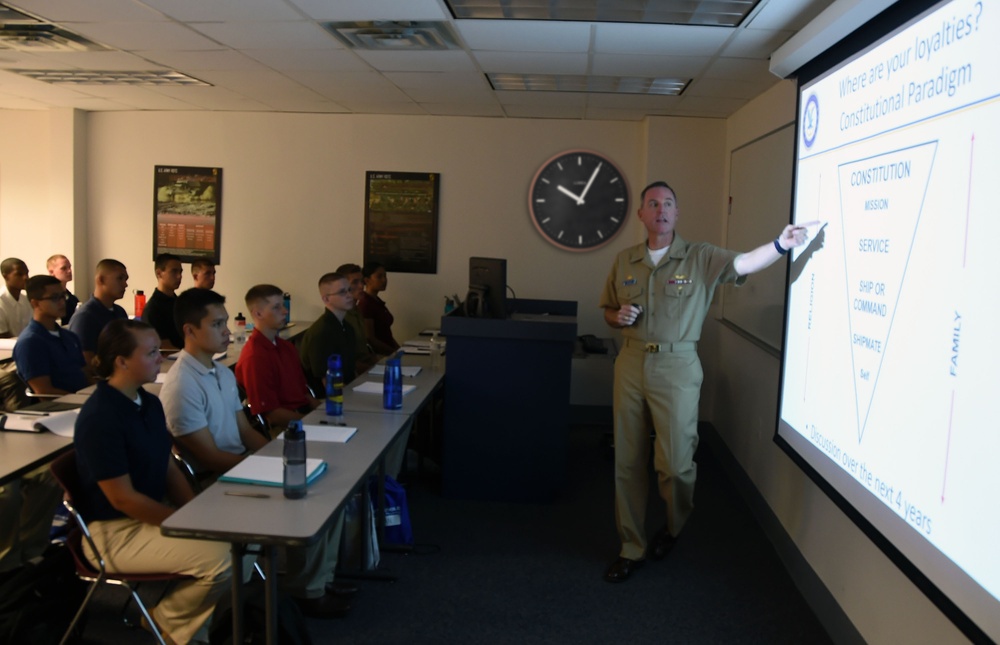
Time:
**10:05**
